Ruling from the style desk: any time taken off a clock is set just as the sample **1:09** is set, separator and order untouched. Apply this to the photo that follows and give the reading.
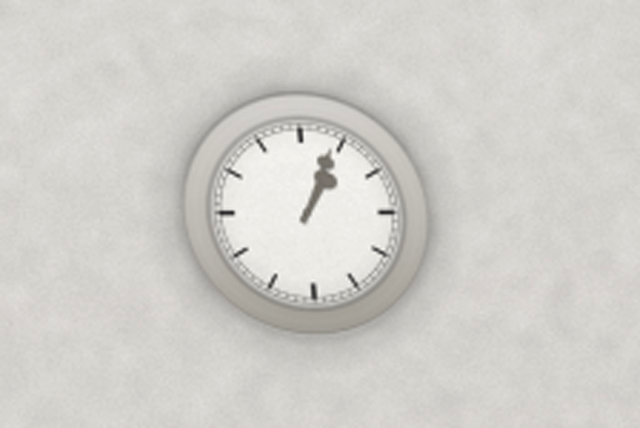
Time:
**1:04**
